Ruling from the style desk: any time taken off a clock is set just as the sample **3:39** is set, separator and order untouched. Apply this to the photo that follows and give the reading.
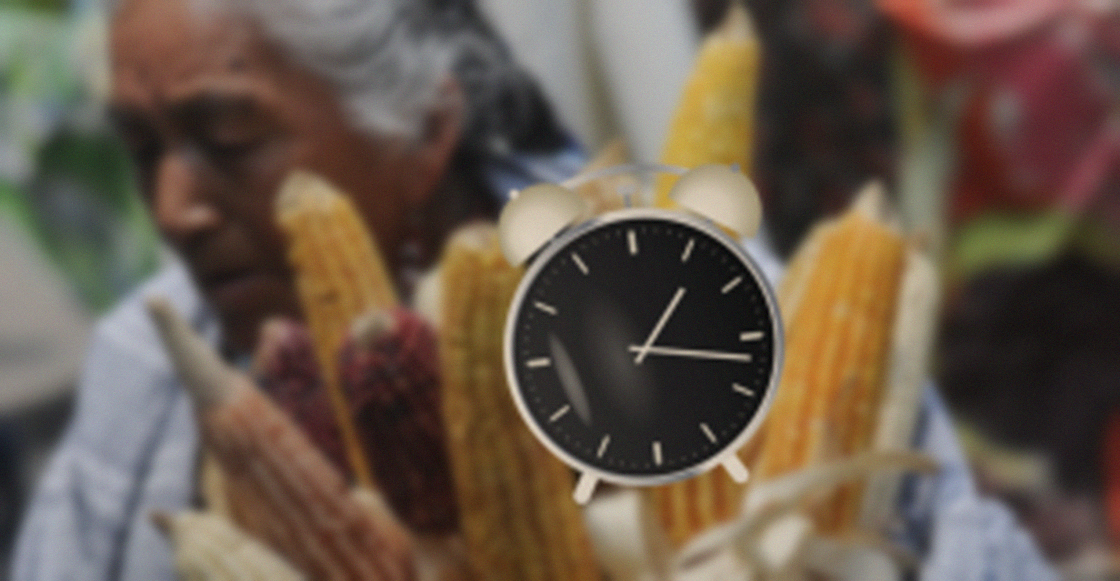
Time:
**1:17**
